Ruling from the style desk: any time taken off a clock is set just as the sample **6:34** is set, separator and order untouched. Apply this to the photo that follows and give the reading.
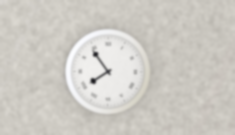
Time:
**7:54**
